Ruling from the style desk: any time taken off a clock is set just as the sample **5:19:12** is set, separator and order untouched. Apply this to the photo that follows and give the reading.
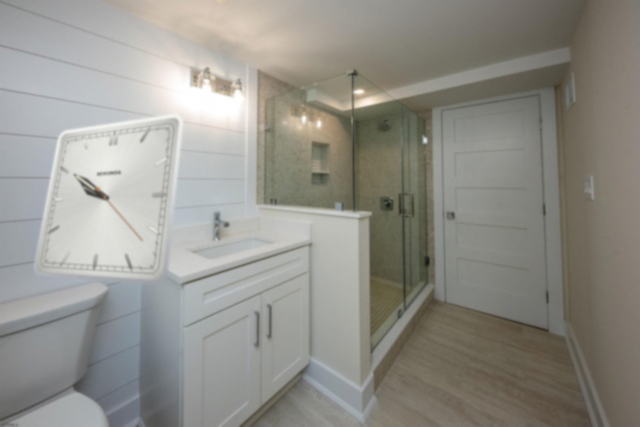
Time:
**9:50:22**
